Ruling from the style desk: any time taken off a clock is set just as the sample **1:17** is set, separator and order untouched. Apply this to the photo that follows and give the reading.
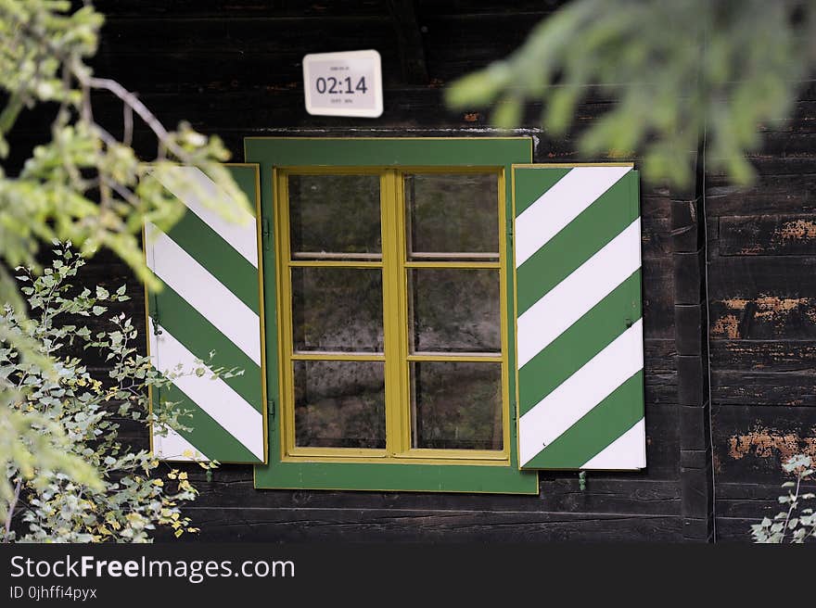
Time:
**2:14**
